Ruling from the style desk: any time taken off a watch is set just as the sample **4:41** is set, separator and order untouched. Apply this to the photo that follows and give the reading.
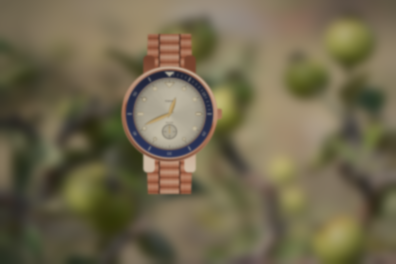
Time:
**12:41**
